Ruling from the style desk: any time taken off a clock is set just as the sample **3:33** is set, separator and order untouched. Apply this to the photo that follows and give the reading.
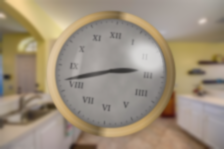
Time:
**2:42**
